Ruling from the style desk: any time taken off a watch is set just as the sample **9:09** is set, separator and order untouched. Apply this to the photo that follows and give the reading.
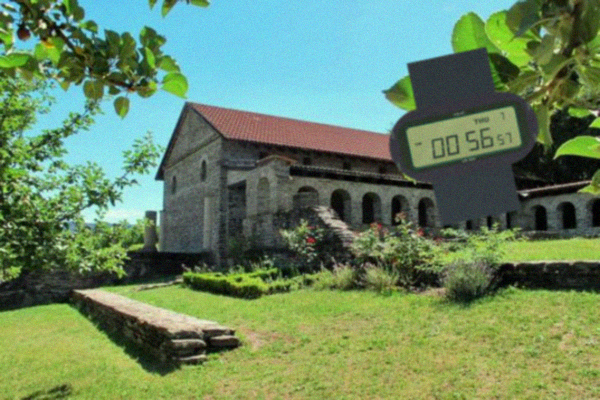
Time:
**0:56**
